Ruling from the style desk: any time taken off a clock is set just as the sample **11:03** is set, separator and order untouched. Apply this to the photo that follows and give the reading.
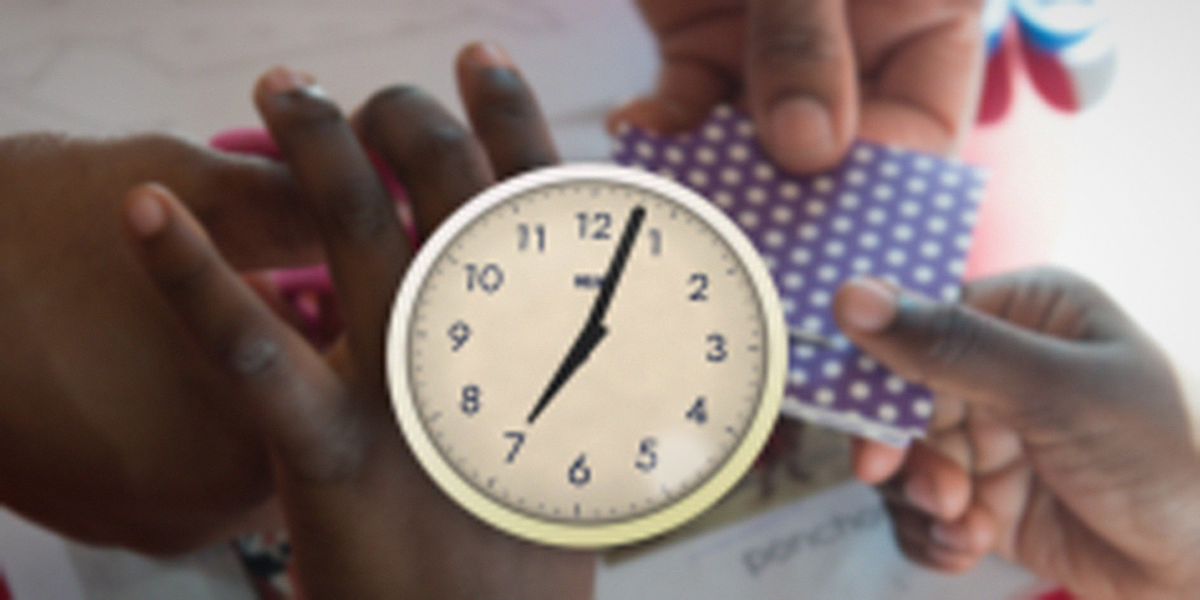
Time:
**7:03**
